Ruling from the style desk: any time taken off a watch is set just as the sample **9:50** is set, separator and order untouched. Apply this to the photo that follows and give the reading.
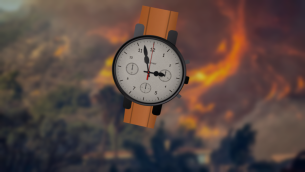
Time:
**2:57**
